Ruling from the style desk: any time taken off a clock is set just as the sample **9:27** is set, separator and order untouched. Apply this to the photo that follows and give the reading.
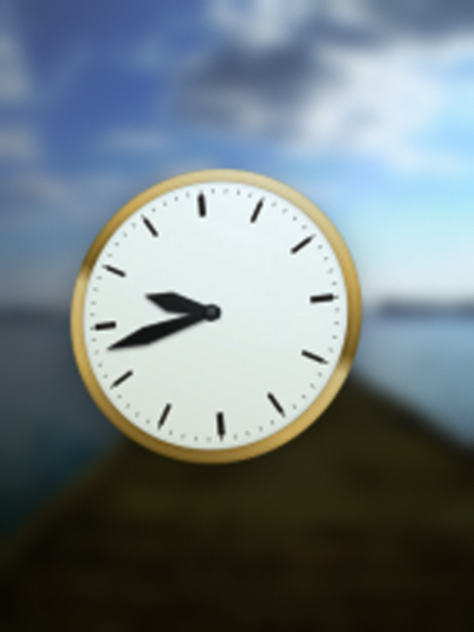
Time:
**9:43**
